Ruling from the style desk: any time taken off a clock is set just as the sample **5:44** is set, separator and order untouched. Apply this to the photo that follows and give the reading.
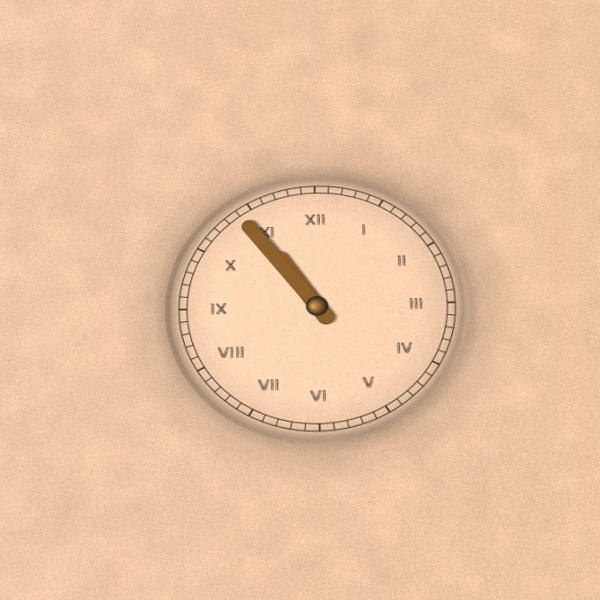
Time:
**10:54**
